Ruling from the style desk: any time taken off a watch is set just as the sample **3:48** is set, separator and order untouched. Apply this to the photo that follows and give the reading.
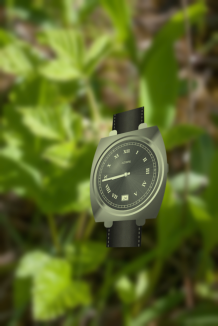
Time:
**8:44**
